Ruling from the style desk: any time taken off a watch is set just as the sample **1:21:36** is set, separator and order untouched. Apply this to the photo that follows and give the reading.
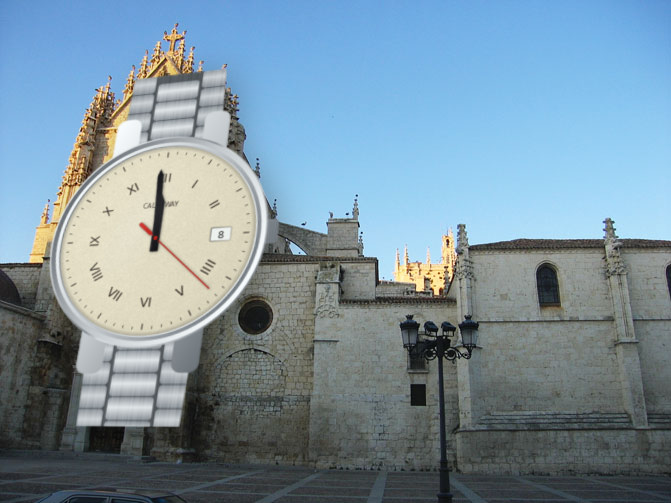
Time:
**11:59:22**
